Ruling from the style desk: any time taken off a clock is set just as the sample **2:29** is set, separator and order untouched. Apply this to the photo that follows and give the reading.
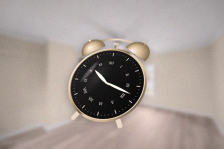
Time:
**10:18**
